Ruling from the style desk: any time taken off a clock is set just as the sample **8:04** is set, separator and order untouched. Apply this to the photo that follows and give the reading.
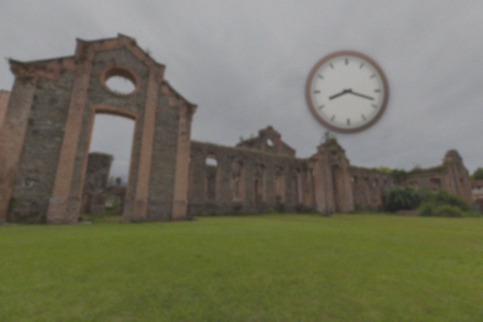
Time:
**8:18**
